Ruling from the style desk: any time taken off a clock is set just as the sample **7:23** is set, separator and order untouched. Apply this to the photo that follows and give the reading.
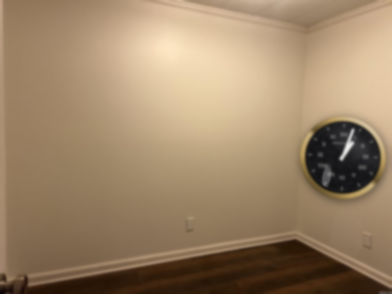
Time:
**1:03**
